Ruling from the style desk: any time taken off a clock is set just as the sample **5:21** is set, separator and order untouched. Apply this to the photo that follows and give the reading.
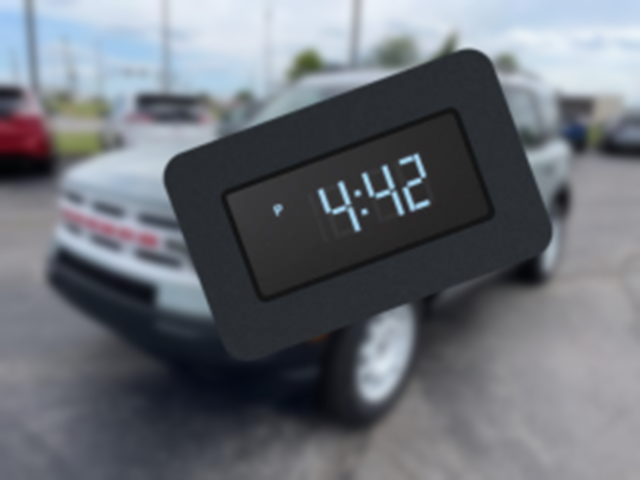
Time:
**4:42**
